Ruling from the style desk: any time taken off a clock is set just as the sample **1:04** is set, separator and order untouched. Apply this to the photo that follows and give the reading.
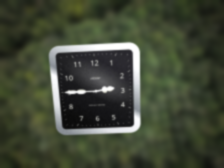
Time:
**2:45**
